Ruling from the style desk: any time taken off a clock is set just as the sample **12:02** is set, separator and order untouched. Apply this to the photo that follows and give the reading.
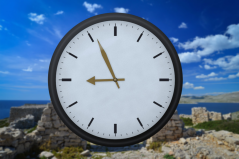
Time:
**8:56**
